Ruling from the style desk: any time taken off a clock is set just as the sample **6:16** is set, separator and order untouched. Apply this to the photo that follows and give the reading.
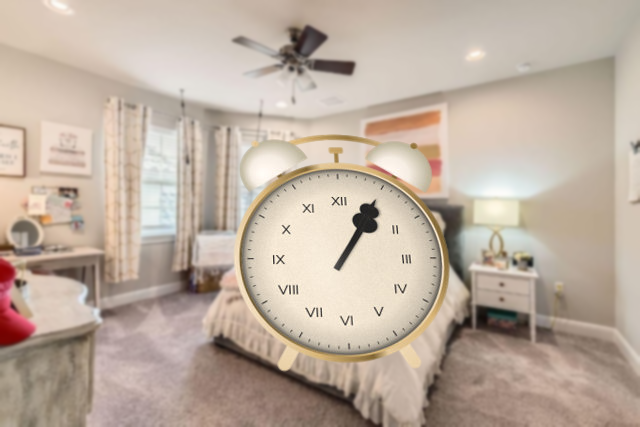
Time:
**1:05**
